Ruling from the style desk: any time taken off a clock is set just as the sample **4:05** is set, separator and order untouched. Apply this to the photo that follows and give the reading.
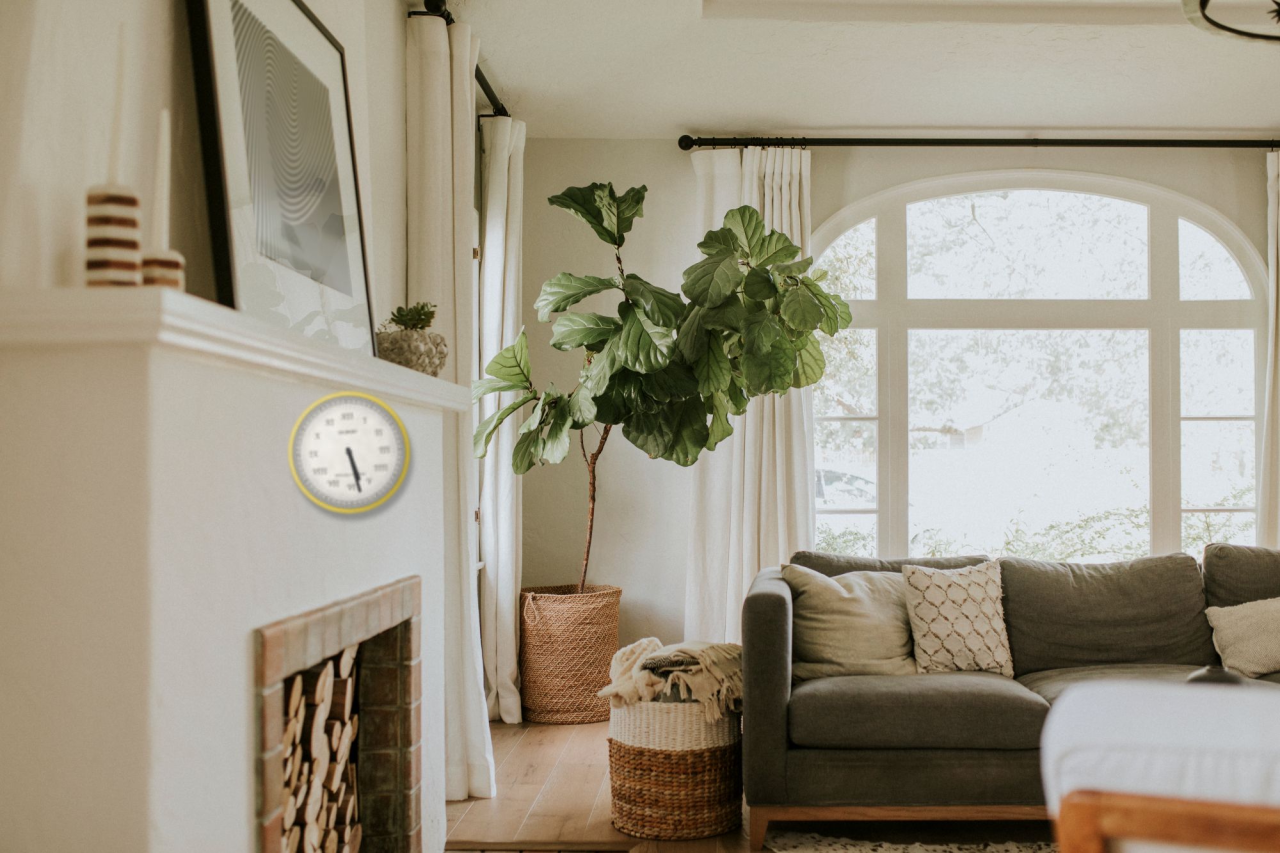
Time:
**5:28**
